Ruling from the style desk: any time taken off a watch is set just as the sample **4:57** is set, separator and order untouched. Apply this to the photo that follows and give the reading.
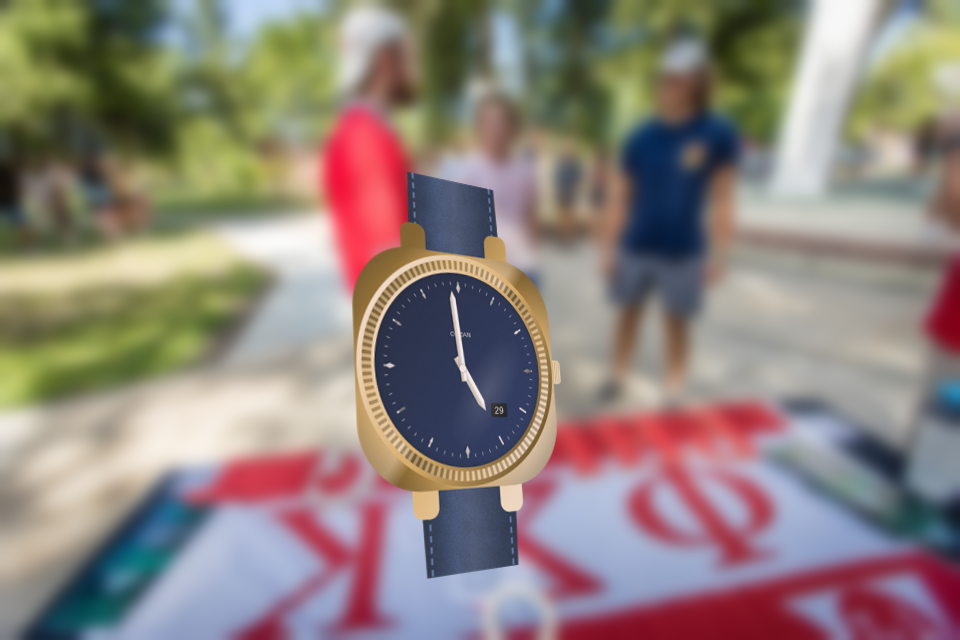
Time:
**4:59**
